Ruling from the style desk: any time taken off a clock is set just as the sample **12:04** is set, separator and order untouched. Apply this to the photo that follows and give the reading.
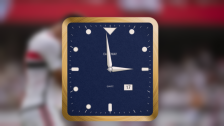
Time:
**2:59**
